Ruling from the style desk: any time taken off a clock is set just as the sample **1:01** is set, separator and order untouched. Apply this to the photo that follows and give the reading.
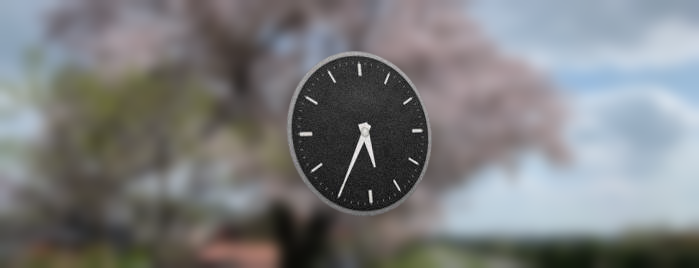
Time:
**5:35**
